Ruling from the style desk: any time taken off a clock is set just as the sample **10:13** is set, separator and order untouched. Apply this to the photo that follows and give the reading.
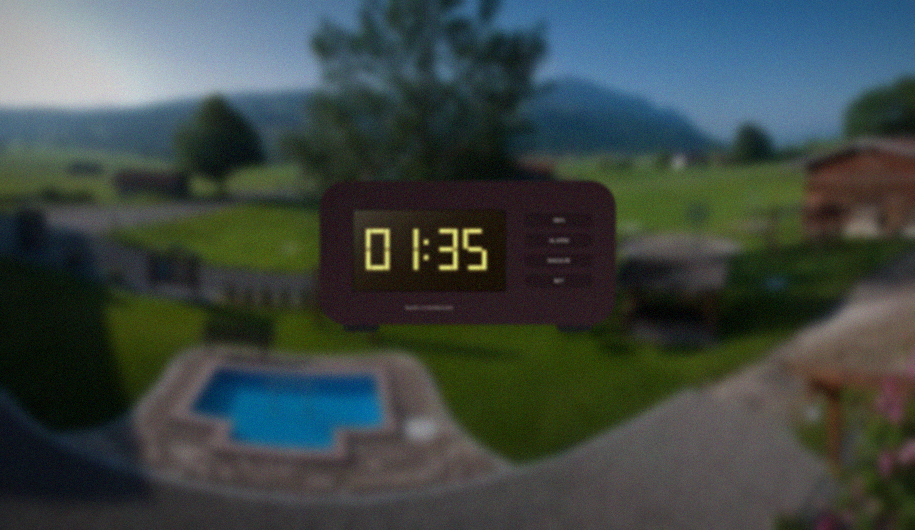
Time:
**1:35**
